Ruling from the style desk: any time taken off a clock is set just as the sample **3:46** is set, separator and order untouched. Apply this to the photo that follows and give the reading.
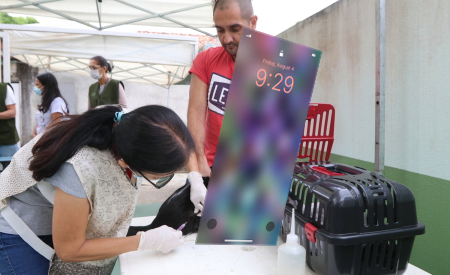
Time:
**9:29**
